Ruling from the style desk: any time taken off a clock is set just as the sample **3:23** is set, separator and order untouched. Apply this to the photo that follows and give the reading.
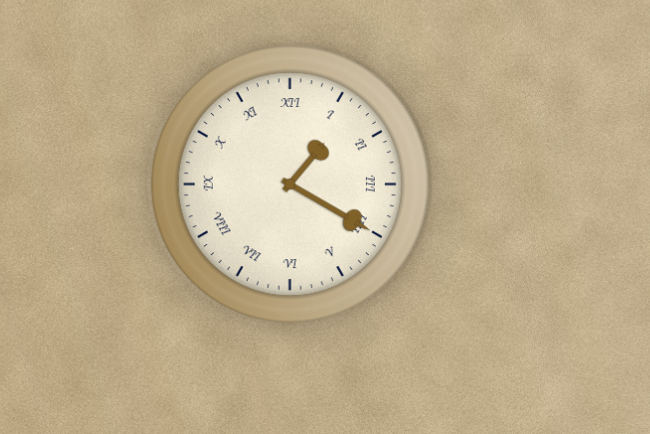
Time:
**1:20**
